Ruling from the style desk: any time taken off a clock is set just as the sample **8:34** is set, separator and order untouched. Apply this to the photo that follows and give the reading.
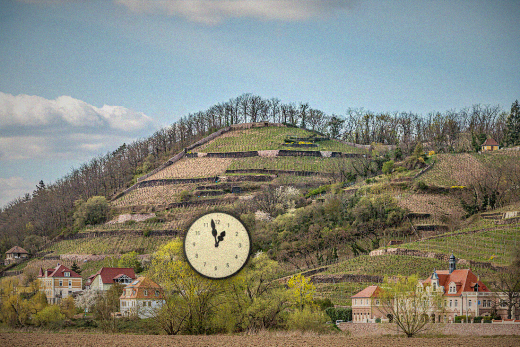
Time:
**12:58**
